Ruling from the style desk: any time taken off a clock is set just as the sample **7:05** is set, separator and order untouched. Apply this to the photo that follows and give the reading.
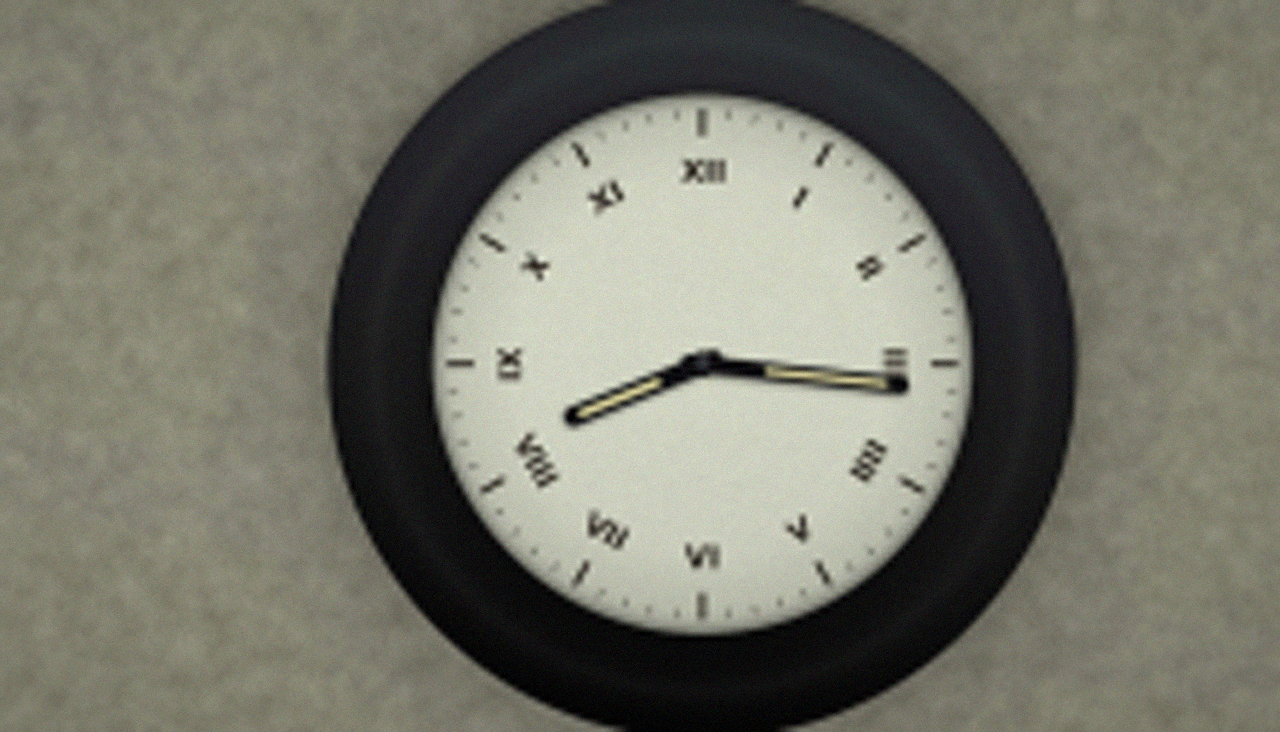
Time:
**8:16**
